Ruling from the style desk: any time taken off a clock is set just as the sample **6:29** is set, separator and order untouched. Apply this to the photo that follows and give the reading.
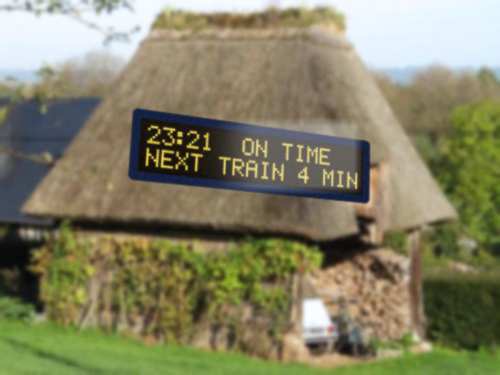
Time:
**23:21**
